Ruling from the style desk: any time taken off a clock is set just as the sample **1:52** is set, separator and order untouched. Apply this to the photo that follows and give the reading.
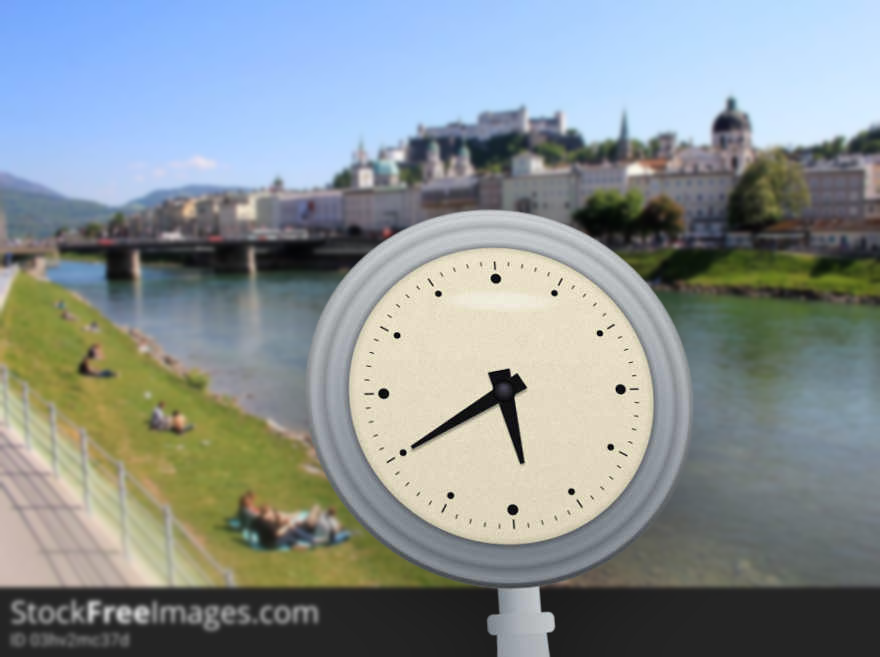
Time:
**5:40**
